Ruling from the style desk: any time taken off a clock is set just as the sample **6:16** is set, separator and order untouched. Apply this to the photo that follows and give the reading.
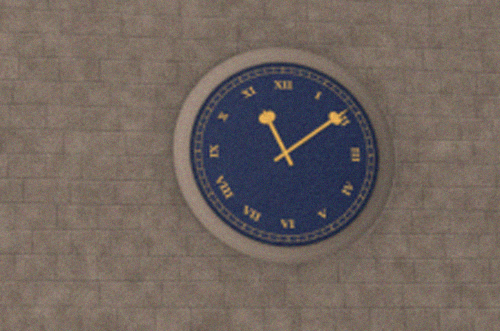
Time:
**11:09**
